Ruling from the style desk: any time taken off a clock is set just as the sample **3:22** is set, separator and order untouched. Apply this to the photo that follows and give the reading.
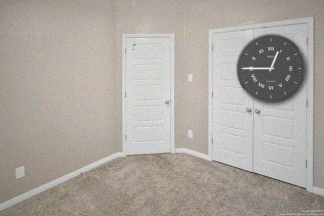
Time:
**12:45**
